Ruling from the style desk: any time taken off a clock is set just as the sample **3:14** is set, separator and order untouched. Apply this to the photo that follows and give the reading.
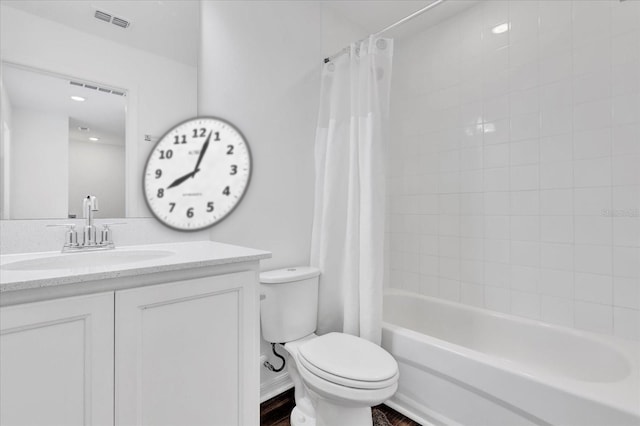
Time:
**8:03**
